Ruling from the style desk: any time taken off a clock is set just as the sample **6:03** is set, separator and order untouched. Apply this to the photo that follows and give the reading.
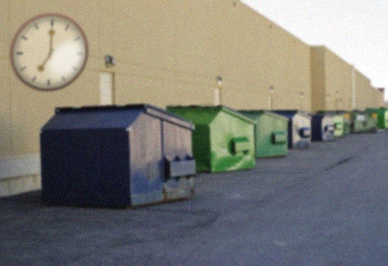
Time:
**7:00**
